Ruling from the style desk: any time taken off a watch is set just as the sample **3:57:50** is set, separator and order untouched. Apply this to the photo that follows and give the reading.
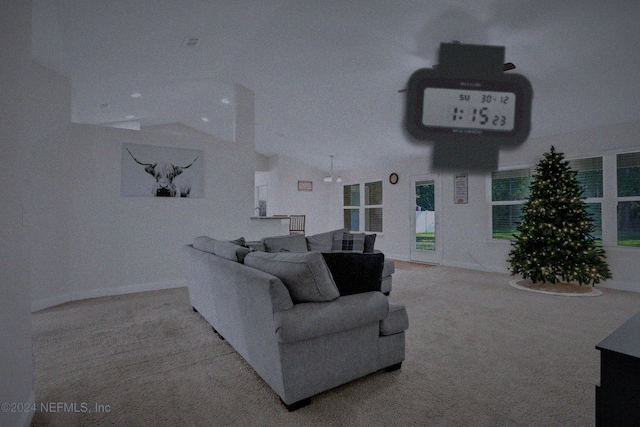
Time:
**1:15:23**
